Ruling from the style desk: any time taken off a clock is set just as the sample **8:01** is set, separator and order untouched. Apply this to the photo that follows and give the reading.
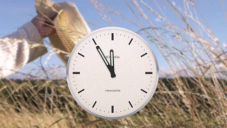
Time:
**11:55**
